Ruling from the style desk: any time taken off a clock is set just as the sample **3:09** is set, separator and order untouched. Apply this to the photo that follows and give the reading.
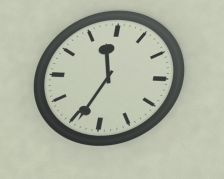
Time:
**11:34**
